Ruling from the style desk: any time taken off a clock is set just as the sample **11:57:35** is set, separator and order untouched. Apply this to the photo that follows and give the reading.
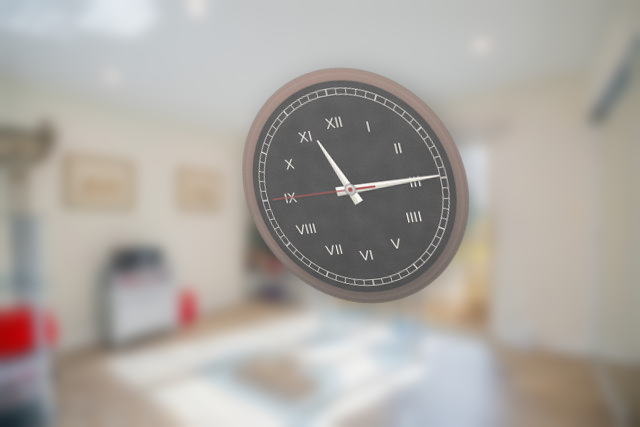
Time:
**11:14:45**
